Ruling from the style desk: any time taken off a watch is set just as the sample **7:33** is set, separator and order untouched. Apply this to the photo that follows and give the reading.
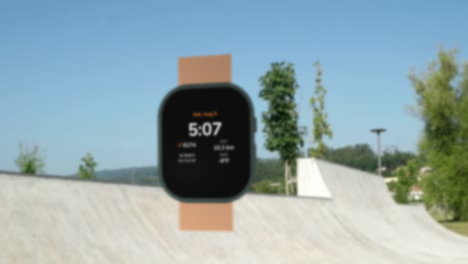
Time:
**5:07**
